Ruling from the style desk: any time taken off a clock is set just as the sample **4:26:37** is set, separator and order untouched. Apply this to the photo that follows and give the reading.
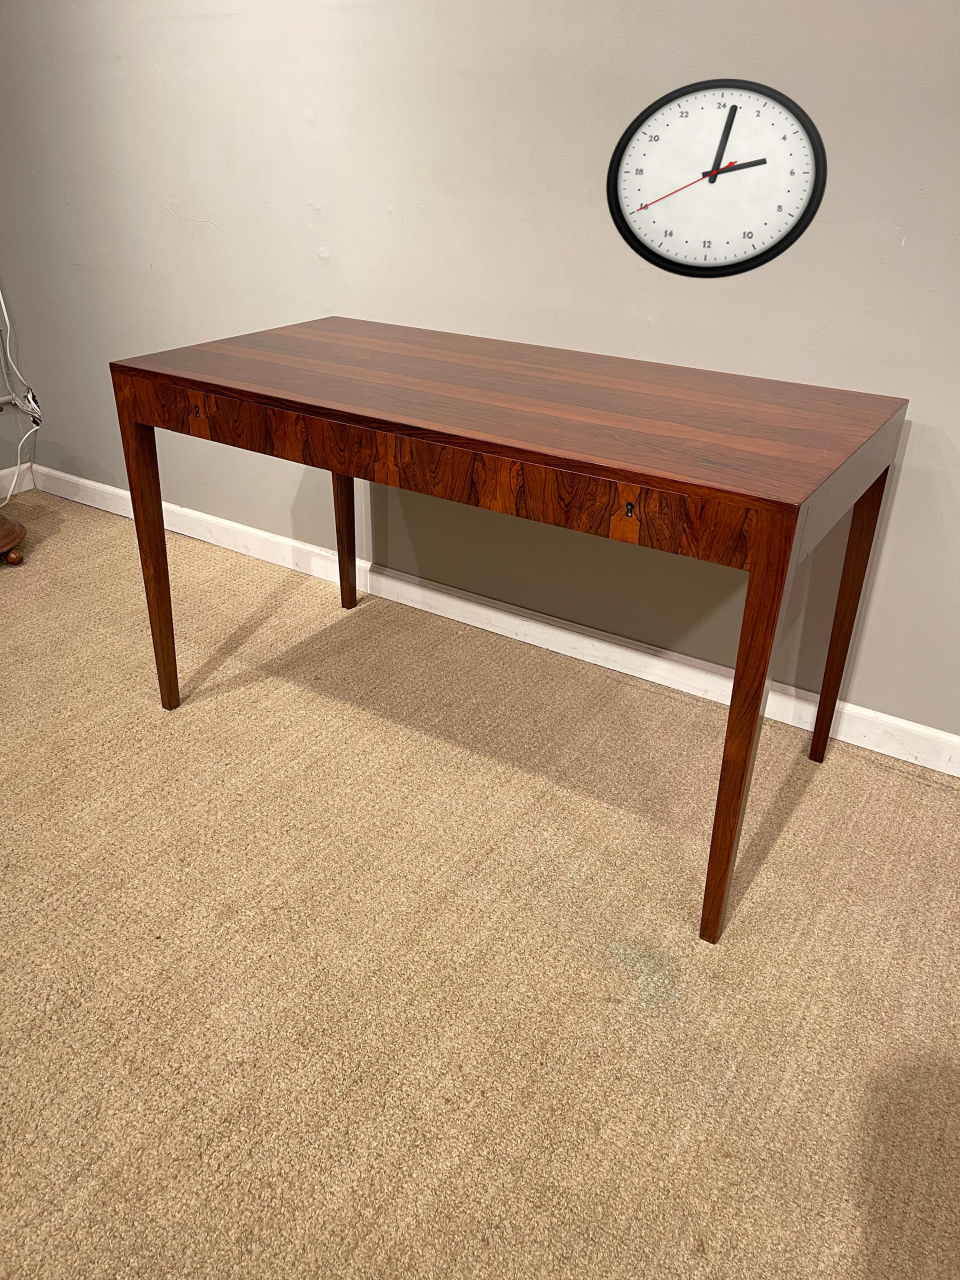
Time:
**5:01:40**
